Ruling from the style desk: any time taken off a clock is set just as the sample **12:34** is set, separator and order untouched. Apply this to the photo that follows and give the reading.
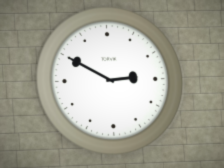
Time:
**2:50**
